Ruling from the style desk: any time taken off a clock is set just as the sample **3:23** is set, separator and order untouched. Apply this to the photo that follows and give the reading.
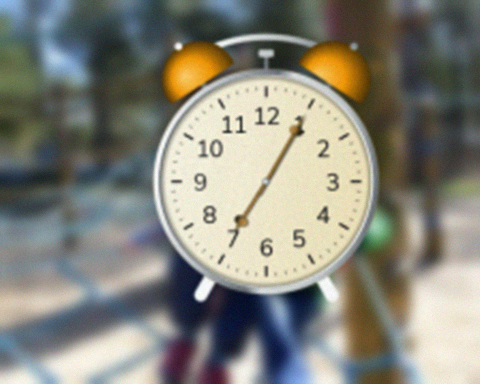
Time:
**7:05**
